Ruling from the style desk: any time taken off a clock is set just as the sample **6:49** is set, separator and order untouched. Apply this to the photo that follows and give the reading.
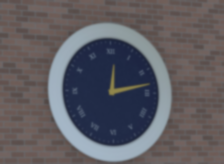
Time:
**12:13**
